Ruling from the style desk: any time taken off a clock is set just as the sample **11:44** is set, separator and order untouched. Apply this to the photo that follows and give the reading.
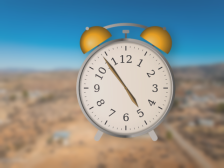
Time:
**4:54**
